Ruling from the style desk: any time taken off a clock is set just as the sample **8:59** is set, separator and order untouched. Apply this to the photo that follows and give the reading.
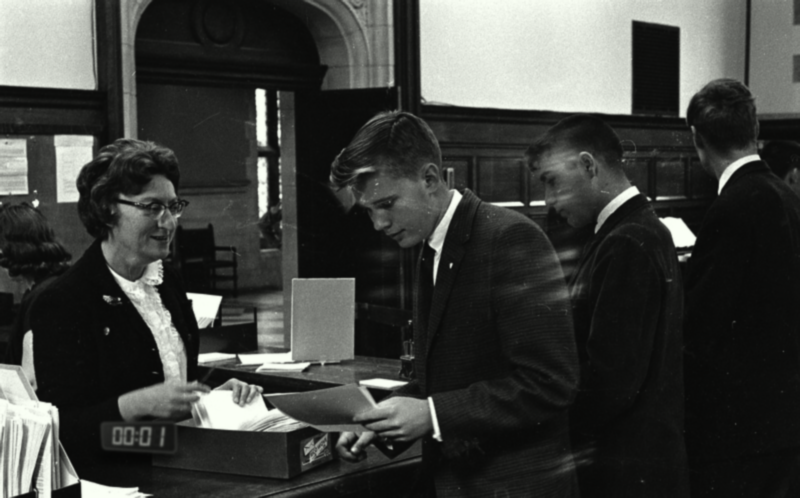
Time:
**0:01**
